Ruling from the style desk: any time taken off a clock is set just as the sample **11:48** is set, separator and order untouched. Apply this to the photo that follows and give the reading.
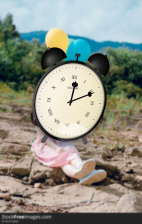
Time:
**12:11**
